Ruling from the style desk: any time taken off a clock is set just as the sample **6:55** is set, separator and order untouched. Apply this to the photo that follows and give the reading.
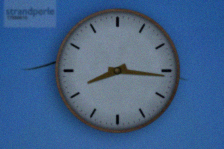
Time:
**8:16**
